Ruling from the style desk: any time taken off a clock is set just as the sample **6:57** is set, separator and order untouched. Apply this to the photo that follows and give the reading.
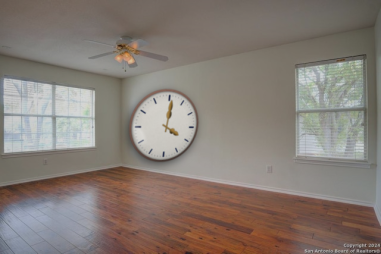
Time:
**4:01**
